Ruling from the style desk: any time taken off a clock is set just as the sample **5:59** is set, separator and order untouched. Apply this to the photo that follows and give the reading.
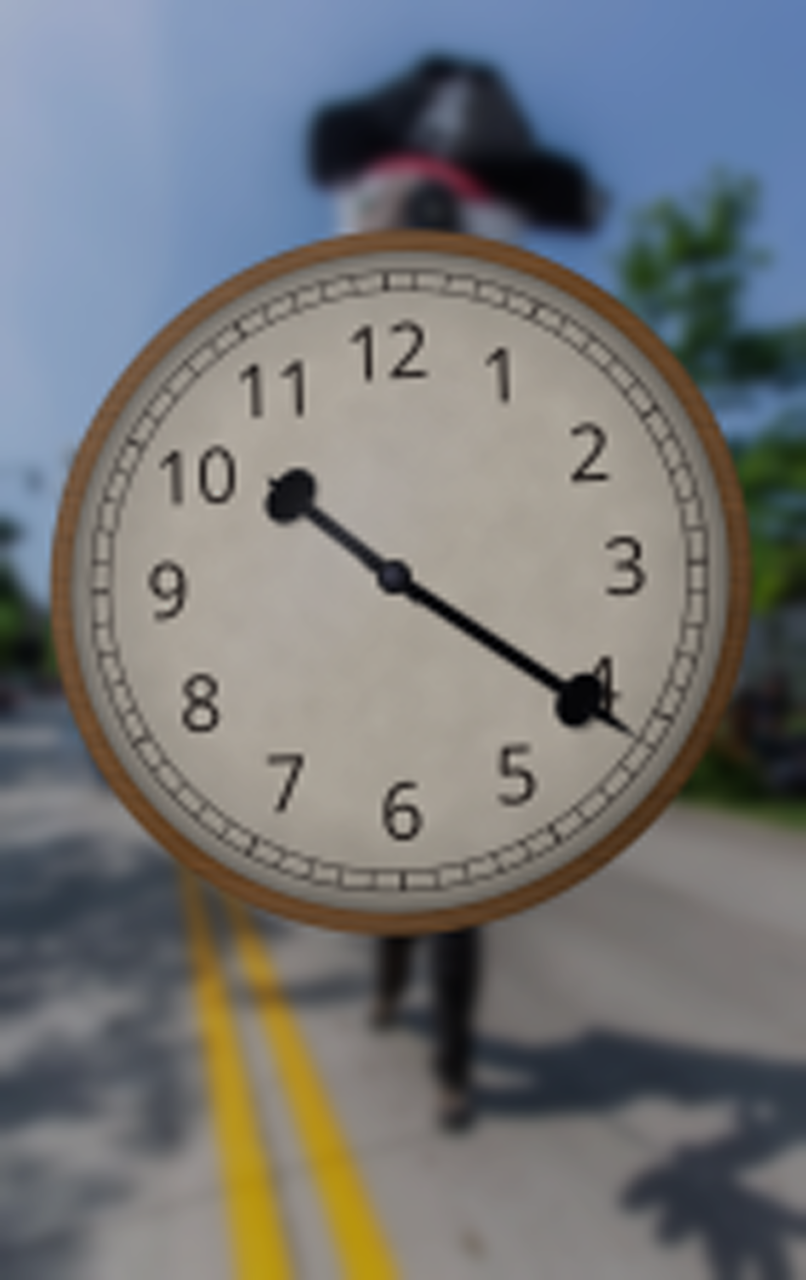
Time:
**10:21**
